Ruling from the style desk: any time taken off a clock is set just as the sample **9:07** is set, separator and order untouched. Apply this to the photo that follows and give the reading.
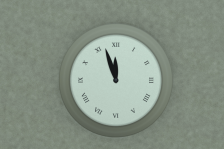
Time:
**11:57**
